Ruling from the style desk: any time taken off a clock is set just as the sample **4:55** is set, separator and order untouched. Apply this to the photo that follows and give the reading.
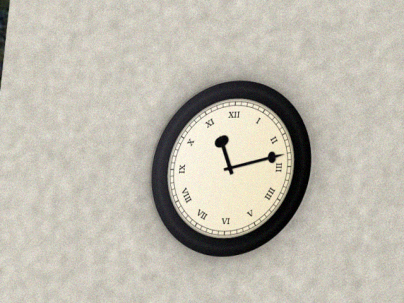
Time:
**11:13**
